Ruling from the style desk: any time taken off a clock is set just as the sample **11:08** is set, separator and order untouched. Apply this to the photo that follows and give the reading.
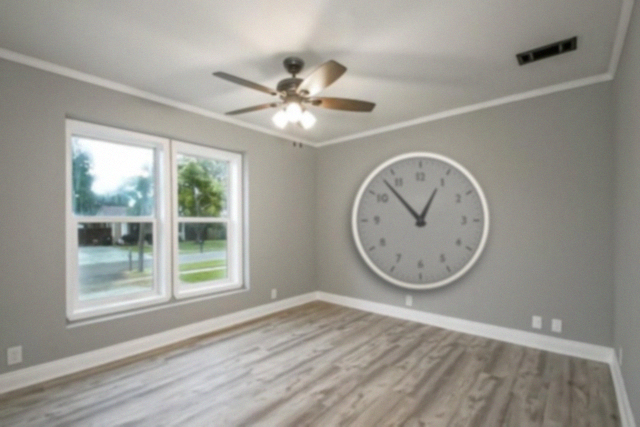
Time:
**12:53**
